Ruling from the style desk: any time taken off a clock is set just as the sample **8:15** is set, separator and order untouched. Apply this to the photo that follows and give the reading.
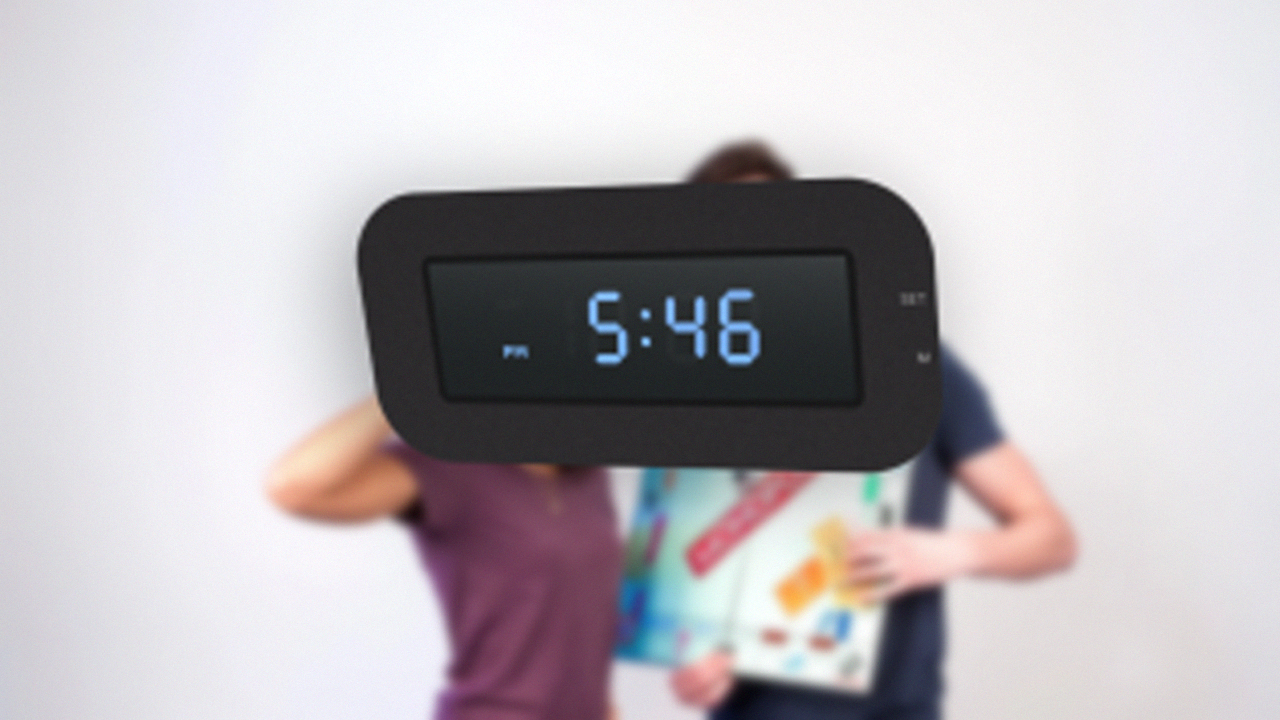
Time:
**5:46**
